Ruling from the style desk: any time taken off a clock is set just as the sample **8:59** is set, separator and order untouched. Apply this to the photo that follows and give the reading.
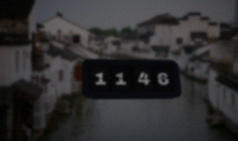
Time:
**11:46**
